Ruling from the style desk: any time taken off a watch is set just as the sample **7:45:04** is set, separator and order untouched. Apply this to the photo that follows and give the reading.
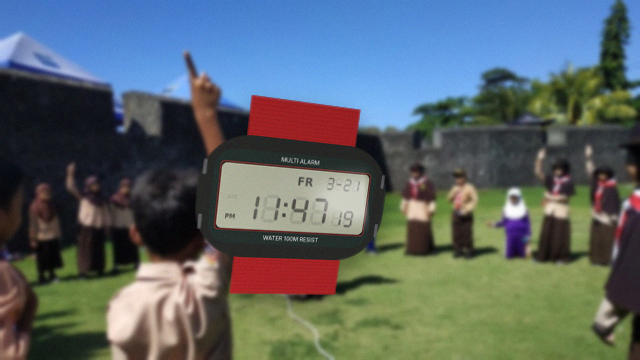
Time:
**11:47:19**
